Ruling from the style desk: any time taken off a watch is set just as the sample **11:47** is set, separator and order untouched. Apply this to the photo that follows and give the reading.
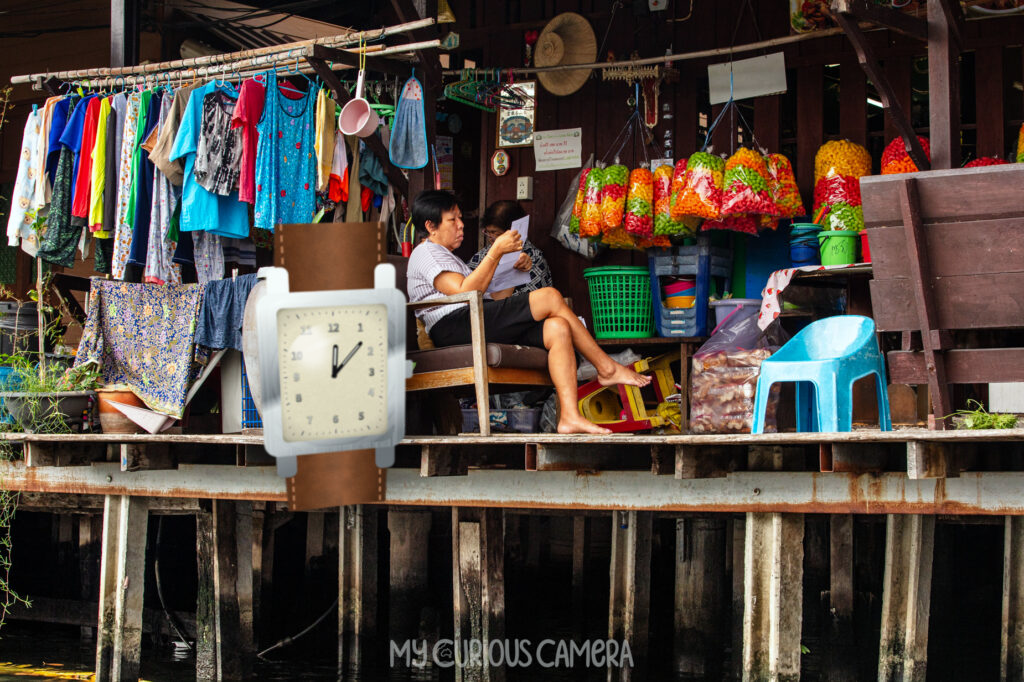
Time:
**12:07**
